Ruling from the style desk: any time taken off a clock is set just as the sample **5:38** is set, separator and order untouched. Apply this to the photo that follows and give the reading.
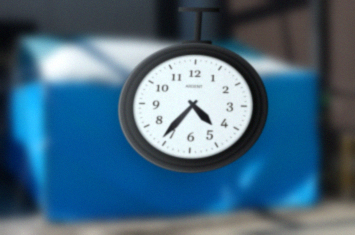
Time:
**4:36**
